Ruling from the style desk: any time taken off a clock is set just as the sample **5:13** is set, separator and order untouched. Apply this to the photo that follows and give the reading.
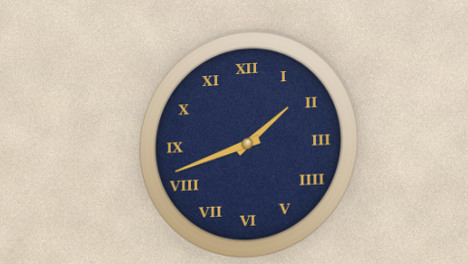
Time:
**1:42**
